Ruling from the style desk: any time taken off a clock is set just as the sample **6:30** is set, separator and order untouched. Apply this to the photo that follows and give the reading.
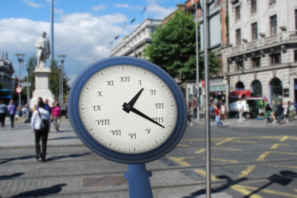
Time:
**1:21**
